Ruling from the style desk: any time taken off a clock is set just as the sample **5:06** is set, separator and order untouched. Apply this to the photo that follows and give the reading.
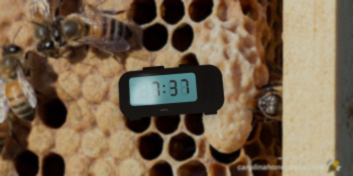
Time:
**7:37**
